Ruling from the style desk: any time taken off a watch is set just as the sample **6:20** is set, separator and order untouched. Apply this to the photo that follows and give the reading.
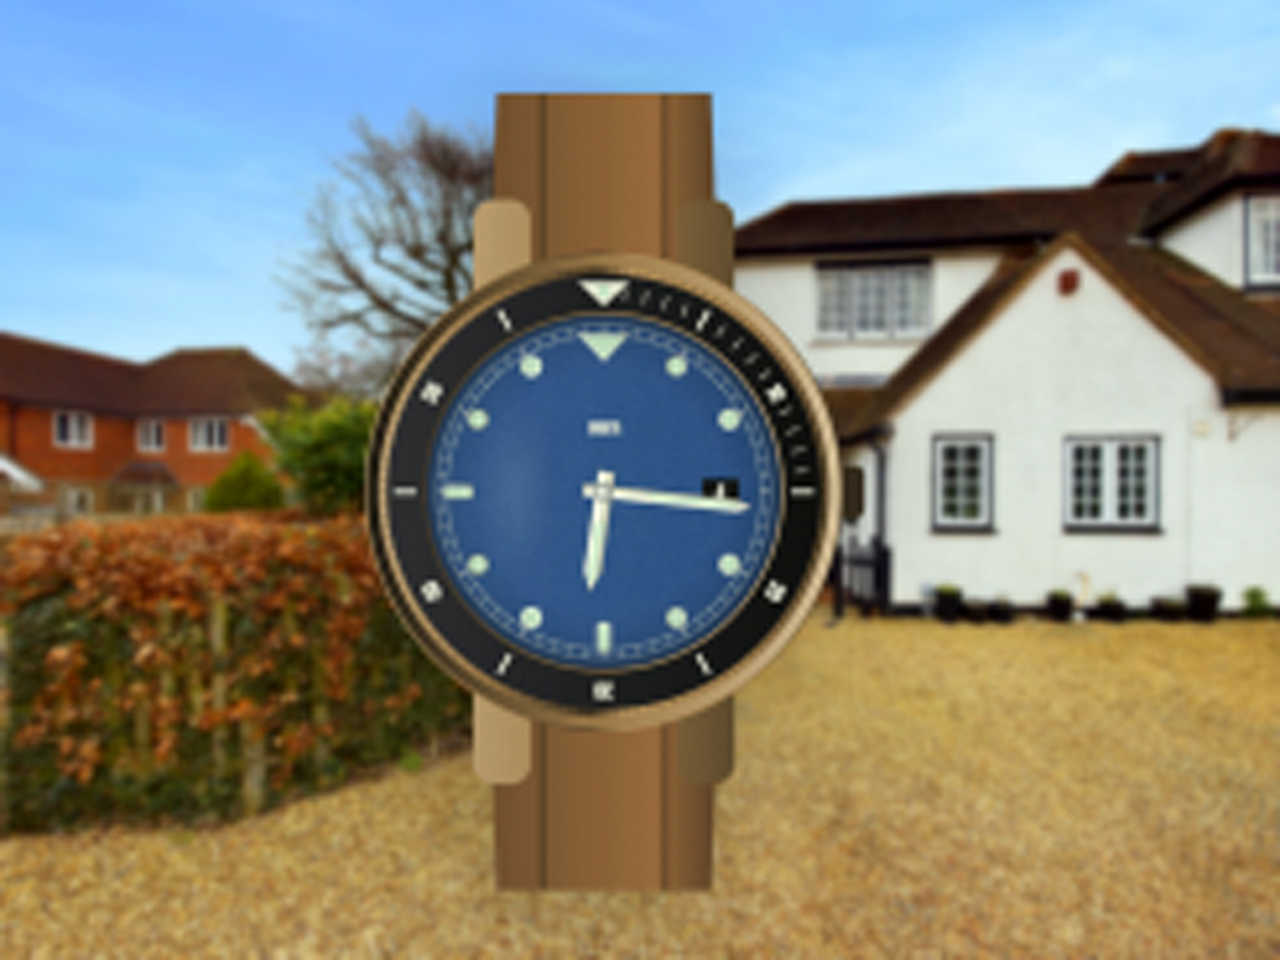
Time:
**6:16**
